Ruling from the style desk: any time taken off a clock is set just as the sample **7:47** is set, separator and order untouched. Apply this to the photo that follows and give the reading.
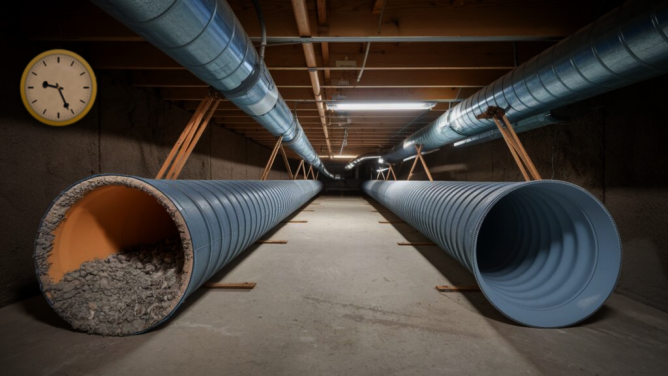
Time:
**9:26**
